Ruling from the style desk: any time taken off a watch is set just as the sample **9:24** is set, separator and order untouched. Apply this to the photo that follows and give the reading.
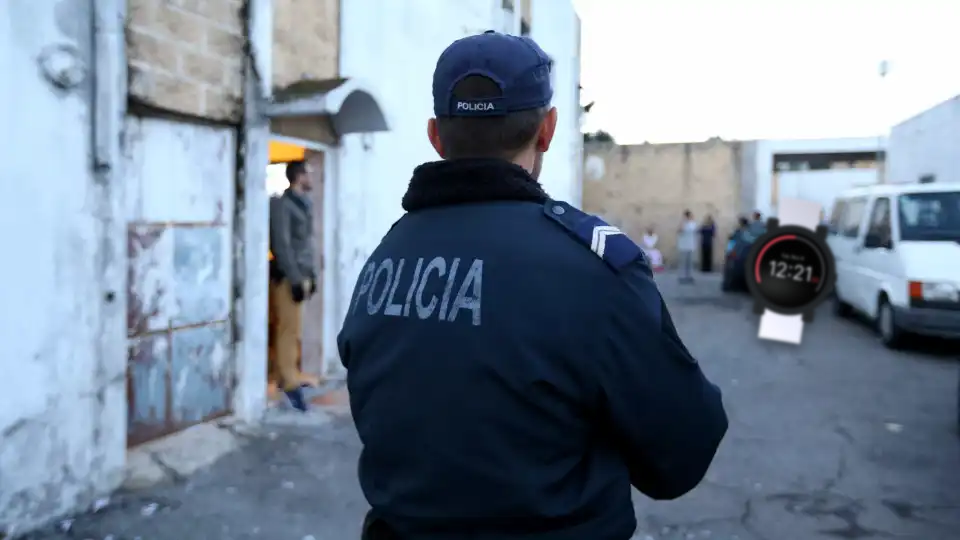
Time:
**12:21**
